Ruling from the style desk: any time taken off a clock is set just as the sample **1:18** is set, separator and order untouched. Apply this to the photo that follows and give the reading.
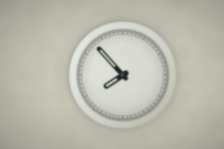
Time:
**7:53**
